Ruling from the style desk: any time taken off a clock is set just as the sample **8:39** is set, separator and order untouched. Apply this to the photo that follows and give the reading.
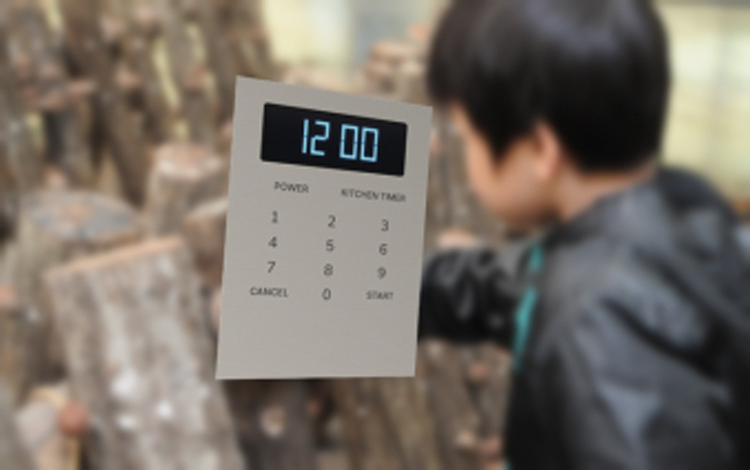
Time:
**12:00**
